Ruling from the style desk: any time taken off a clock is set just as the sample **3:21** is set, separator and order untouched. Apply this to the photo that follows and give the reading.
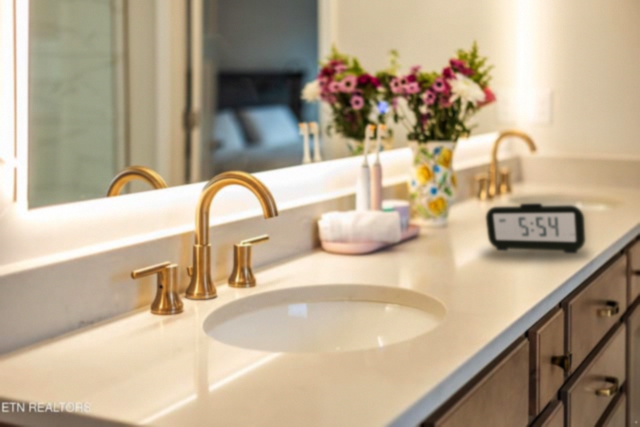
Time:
**5:54**
